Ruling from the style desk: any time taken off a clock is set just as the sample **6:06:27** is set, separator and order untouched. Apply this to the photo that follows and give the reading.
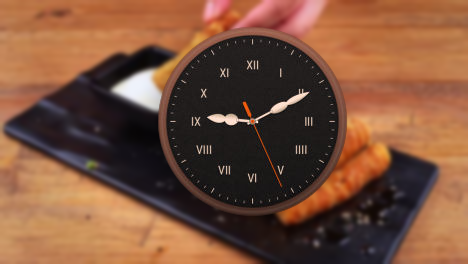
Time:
**9:10:26**
